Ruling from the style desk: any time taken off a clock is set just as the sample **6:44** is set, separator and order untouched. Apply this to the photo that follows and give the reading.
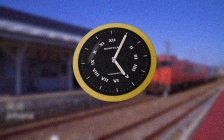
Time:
**5:05**
